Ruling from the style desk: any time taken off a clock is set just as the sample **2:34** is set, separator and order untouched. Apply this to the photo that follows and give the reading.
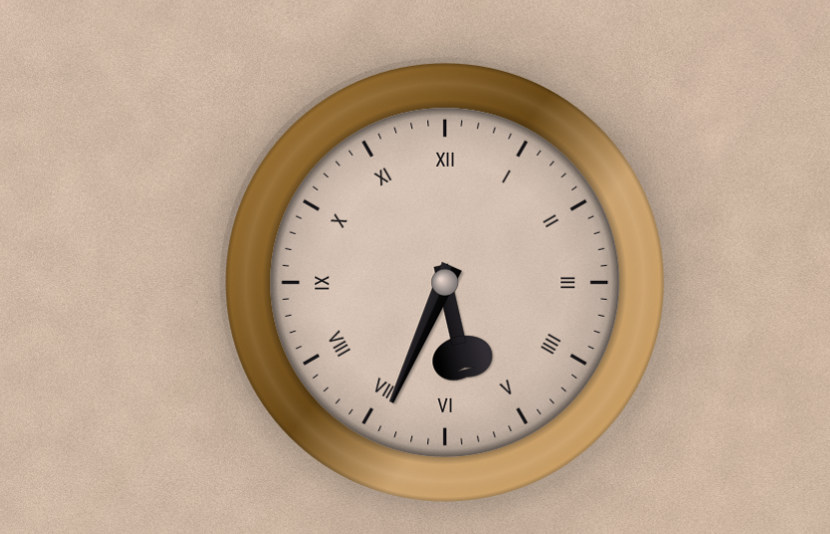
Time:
**5:34**
